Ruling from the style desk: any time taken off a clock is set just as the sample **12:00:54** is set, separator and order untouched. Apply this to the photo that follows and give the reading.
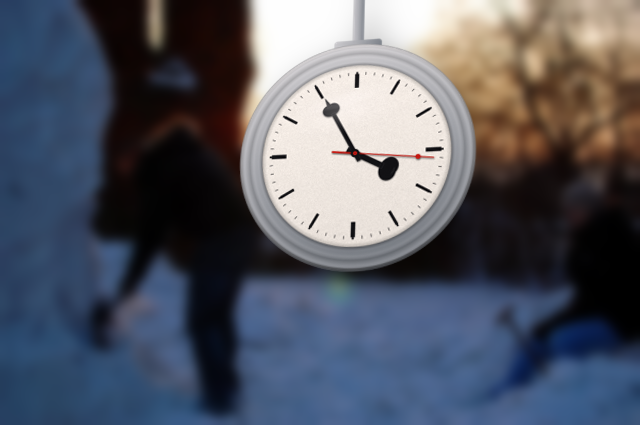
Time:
**3:55:16**
